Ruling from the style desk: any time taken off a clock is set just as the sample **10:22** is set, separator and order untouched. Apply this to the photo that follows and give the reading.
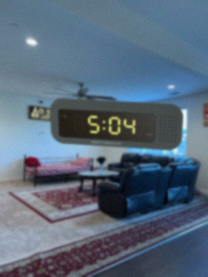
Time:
**5:04**
